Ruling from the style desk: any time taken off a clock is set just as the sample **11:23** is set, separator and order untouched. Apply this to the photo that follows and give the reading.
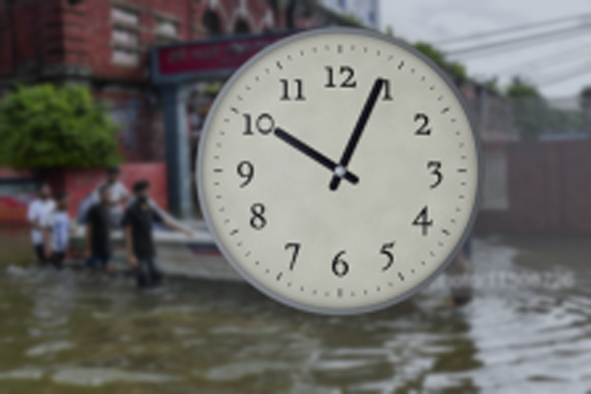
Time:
**10:04**
